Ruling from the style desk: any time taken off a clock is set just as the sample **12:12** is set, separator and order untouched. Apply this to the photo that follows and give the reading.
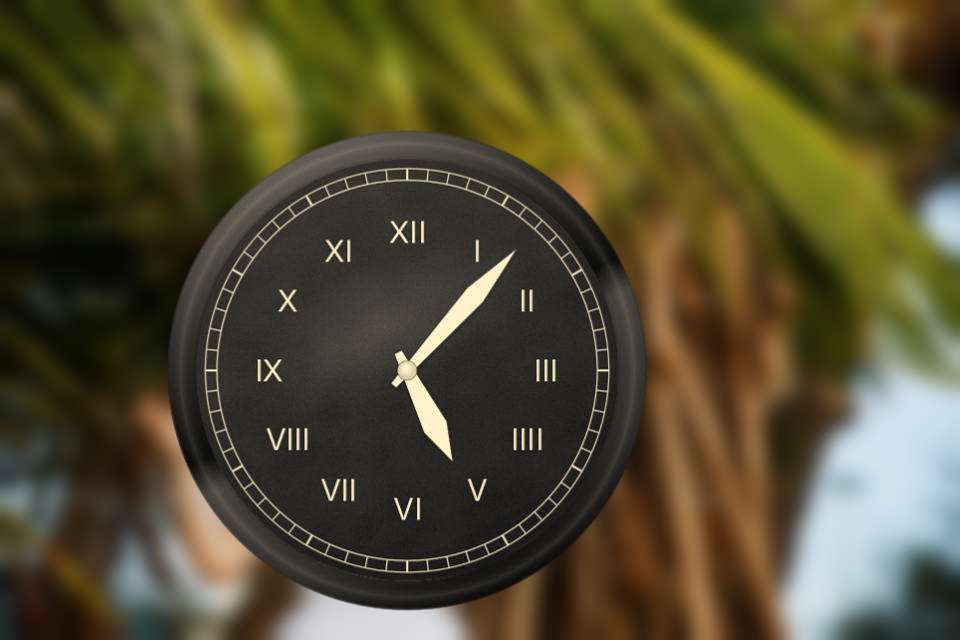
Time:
**5:07**
